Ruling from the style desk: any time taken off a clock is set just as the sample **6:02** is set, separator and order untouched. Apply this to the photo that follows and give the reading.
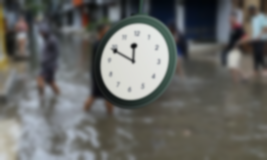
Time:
**11:49**
